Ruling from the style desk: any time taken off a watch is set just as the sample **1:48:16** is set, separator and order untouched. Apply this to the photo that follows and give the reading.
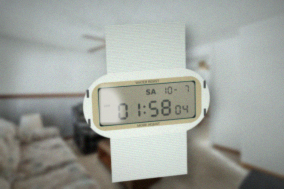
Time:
**1:58:04**
